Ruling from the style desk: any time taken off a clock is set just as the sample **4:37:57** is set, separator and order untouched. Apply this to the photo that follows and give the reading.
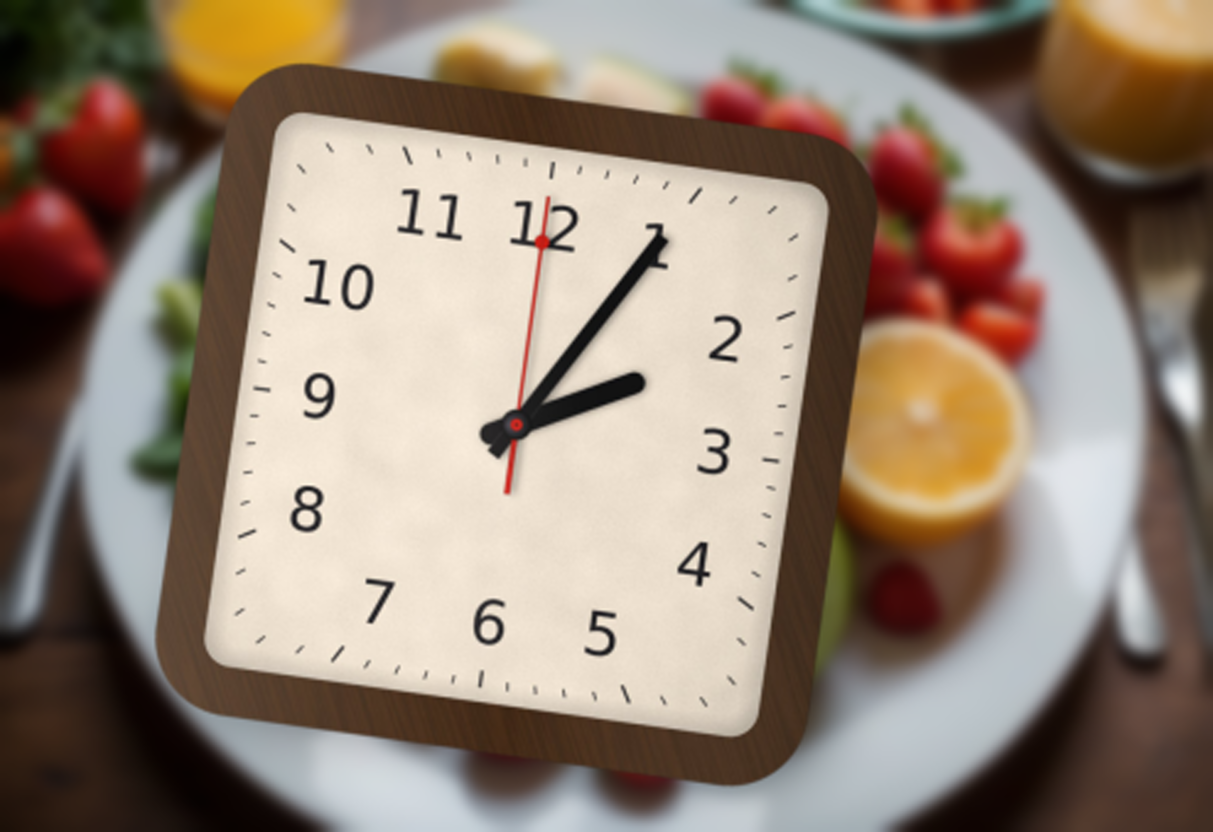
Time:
**2:05:00**
